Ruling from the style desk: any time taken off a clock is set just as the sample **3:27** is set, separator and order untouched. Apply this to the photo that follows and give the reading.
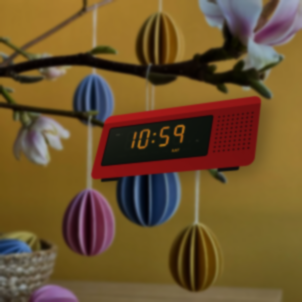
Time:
**10:59**
